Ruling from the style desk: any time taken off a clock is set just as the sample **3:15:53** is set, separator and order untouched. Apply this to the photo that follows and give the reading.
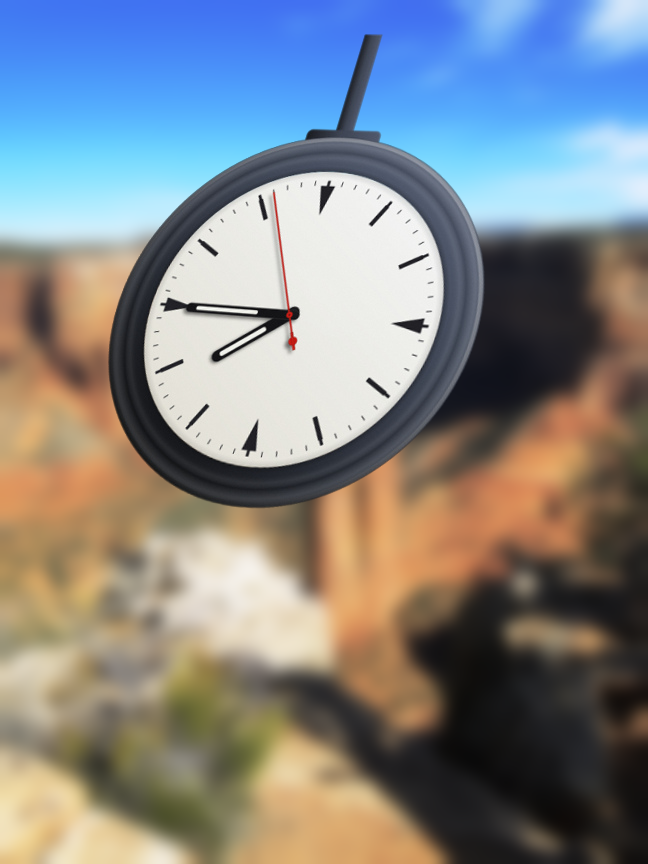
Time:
**7:44:56**
